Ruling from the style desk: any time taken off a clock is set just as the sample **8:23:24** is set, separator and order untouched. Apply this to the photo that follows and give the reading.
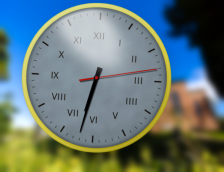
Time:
**6:32:13**
